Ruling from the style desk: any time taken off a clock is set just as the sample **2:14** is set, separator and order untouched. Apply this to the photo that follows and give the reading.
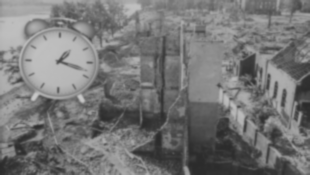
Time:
**1:18**
